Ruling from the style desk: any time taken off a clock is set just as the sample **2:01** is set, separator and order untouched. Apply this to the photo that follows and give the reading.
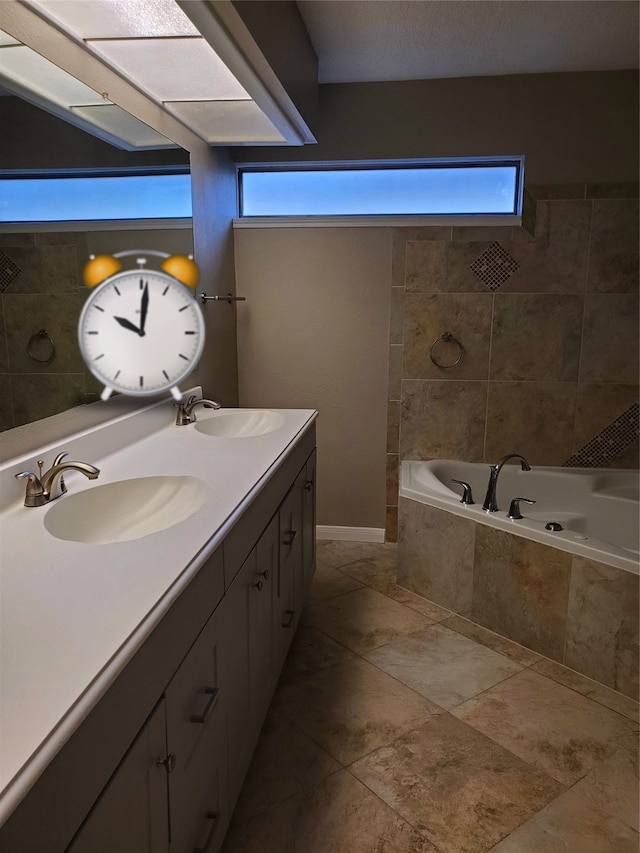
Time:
**10:01**
